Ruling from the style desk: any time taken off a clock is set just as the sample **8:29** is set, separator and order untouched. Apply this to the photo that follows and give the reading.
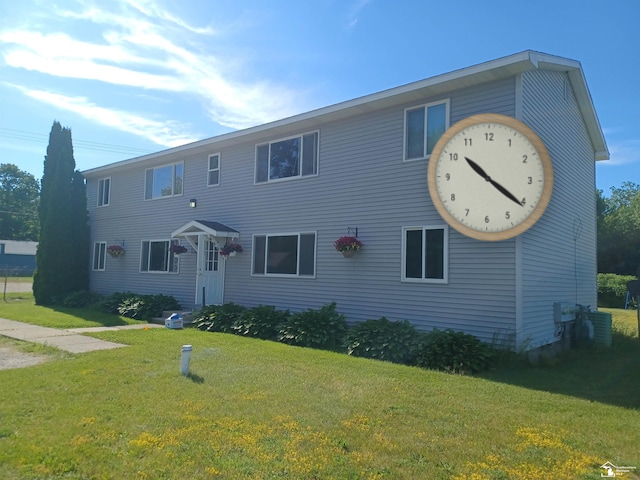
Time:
**10:21**
